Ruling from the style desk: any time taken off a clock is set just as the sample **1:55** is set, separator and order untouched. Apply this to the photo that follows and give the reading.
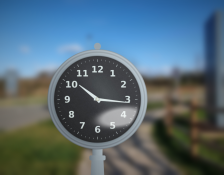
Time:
**10:16**
